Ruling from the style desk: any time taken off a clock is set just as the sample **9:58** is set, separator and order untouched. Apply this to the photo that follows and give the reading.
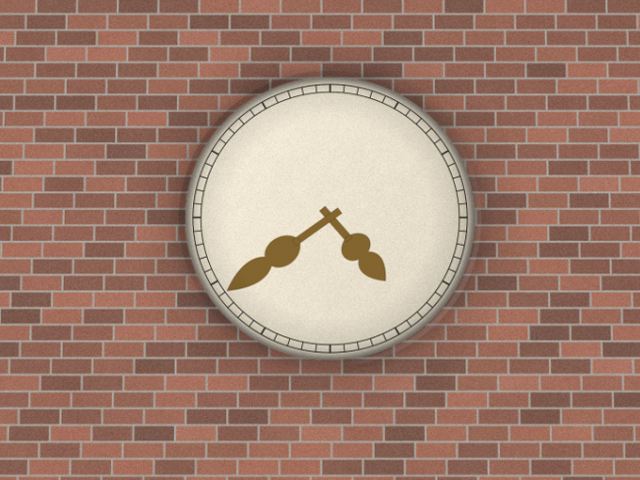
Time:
**4:39**
